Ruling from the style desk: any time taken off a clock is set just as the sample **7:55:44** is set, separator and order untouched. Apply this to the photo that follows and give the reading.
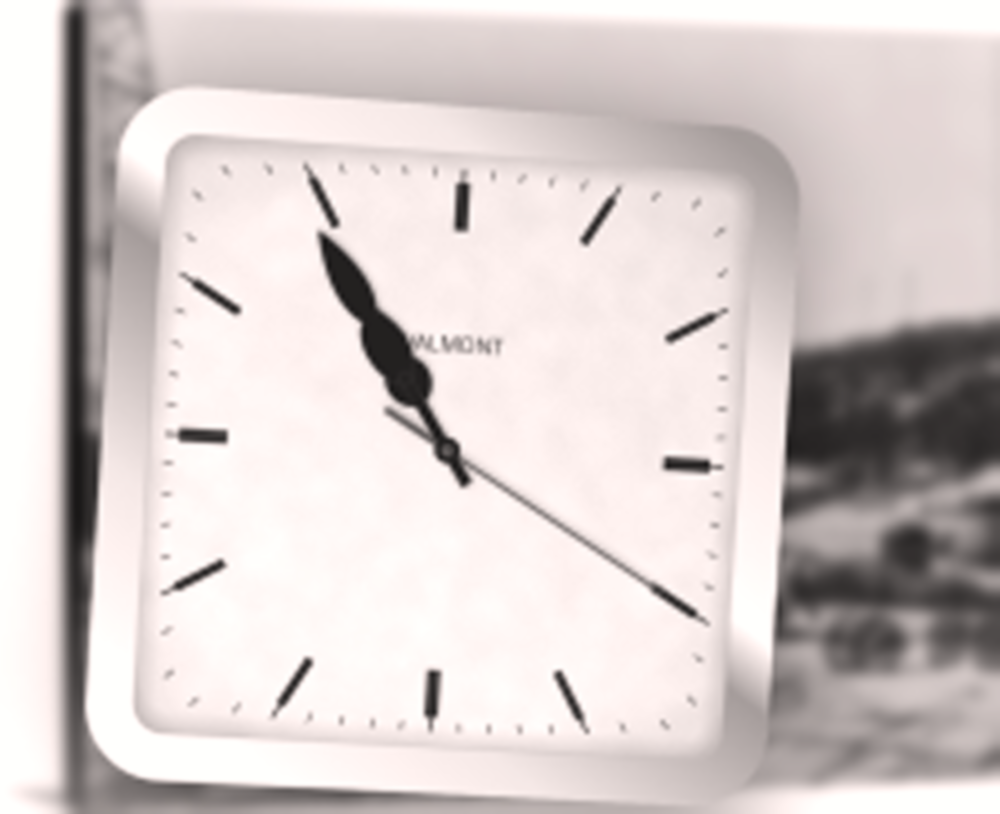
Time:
**10:54:20**
